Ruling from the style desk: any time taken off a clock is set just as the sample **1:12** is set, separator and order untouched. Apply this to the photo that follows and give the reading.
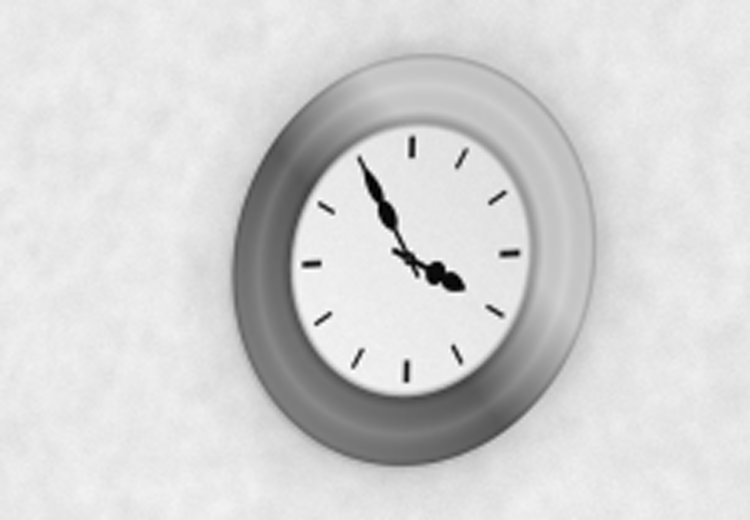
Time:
**3:55**
